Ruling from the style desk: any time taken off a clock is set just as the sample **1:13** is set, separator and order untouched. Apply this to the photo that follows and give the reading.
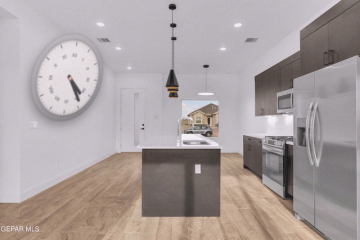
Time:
**4:24**
